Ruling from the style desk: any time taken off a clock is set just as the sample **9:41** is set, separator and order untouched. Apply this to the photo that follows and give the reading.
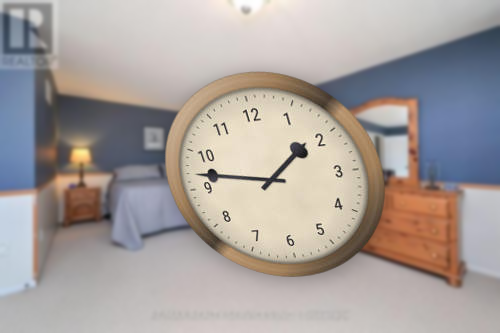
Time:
**1:47**
